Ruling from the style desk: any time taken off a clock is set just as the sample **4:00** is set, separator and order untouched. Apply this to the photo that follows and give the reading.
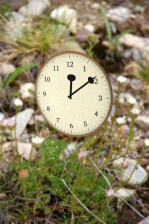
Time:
**12:09**
